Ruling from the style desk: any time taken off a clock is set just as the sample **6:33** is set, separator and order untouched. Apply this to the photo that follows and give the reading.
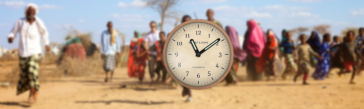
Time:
**11:09**
